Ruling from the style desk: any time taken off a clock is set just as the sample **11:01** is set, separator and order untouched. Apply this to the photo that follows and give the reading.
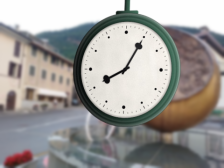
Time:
**8:05**
